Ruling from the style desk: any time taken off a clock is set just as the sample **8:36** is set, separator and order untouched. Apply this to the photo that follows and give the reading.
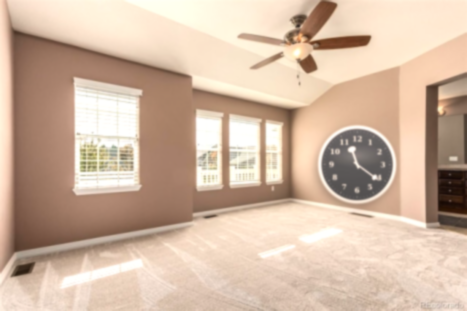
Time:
**11:21**
